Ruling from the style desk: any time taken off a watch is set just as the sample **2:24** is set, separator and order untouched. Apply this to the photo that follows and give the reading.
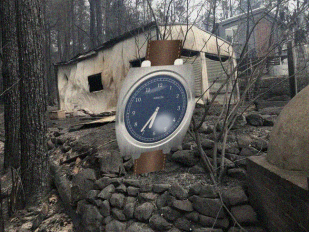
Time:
**6:36**
